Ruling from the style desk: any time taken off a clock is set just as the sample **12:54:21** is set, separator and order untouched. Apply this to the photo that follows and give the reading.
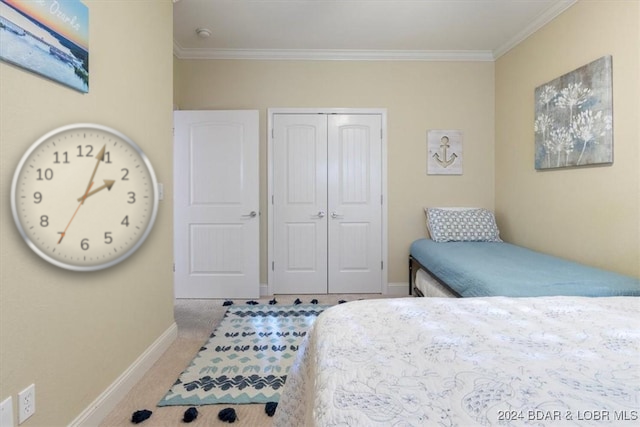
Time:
**2:03:35**
